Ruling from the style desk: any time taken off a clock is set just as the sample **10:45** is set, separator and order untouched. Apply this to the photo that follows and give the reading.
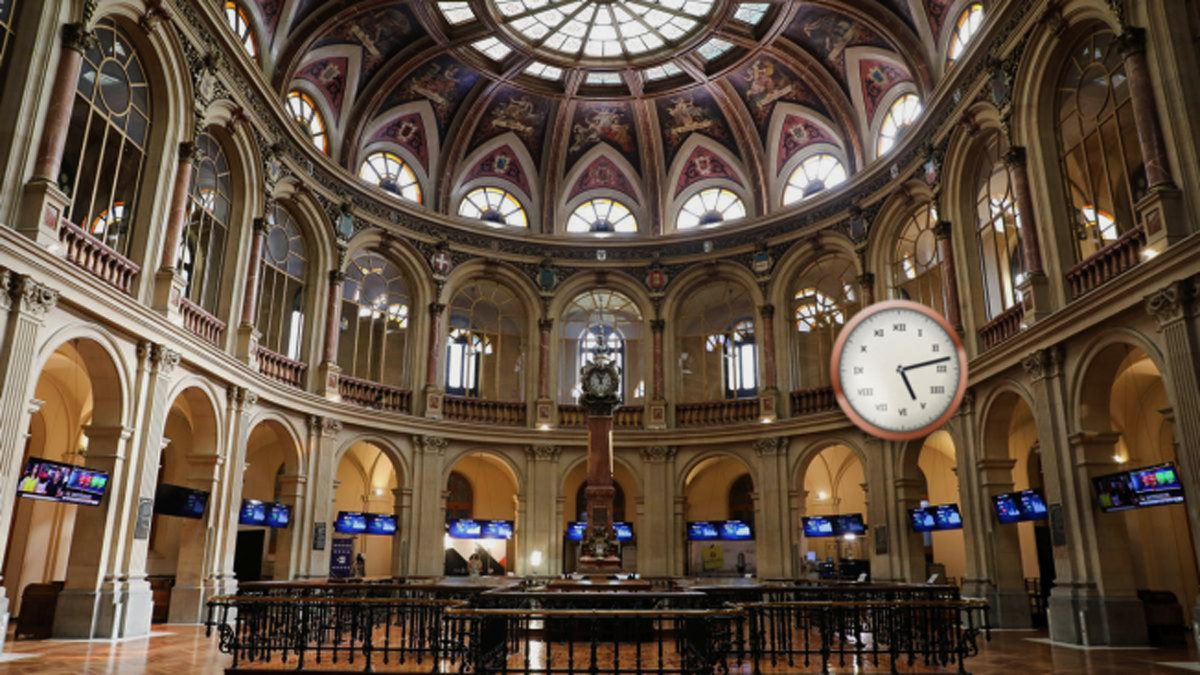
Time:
**5:13**
